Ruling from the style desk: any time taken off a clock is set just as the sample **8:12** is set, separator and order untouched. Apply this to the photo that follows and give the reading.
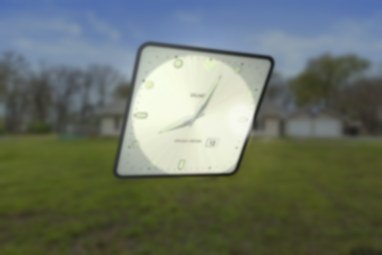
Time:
**8:03**
